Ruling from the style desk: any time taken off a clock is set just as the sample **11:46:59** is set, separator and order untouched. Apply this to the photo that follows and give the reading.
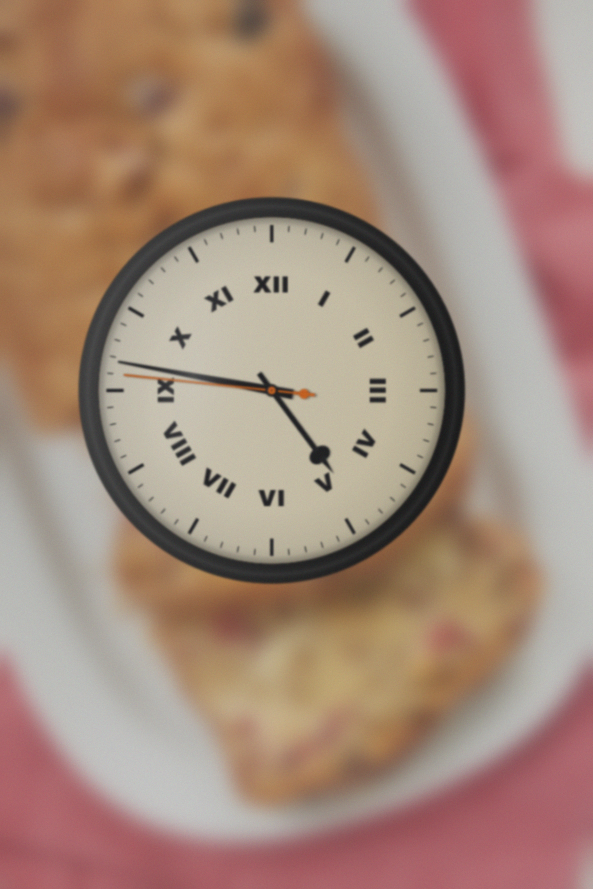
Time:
**4:46:46**
